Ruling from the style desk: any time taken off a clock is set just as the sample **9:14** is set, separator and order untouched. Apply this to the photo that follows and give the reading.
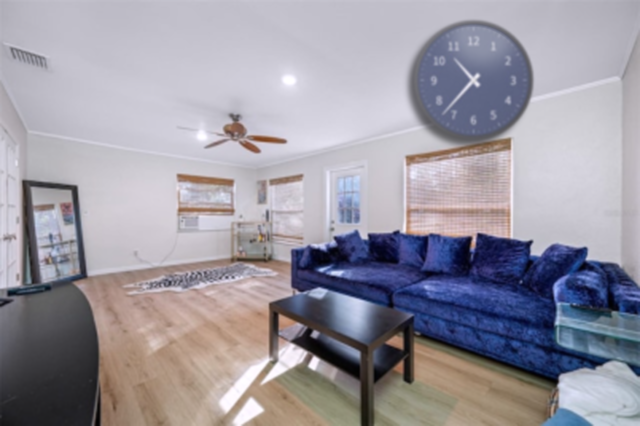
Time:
**10:37**
